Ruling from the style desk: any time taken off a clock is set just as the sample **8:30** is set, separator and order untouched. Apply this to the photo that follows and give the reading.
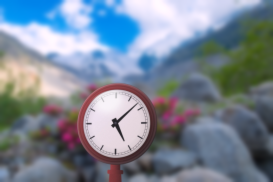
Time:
**5:08**
